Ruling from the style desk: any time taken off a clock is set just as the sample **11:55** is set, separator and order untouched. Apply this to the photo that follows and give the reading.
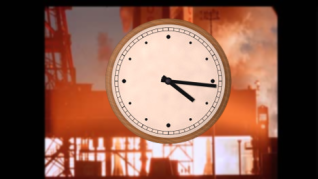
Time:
**4:16**
